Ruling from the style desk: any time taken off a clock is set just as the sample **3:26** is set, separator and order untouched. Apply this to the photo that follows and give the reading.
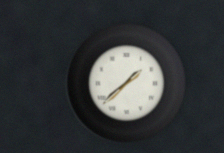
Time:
**1:38**
